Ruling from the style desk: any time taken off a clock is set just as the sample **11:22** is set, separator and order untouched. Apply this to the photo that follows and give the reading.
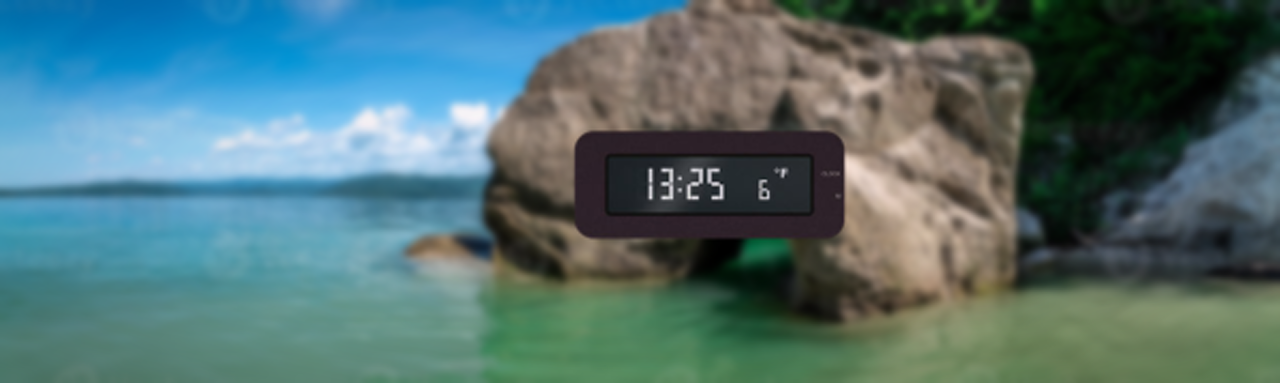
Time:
**13:25**
